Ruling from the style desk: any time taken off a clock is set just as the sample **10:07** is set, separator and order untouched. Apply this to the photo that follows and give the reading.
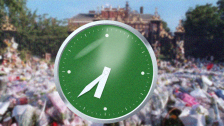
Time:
**6:38**
